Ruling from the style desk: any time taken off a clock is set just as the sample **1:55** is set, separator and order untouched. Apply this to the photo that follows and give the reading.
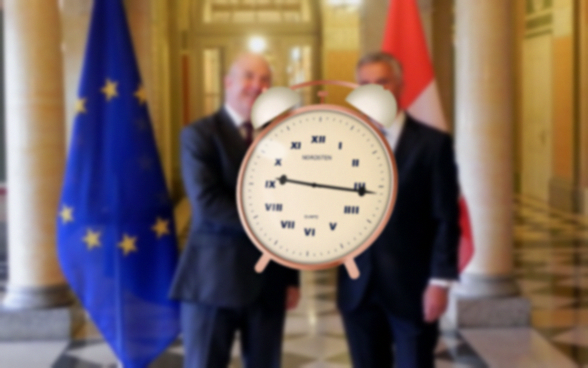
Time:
**9:16**
